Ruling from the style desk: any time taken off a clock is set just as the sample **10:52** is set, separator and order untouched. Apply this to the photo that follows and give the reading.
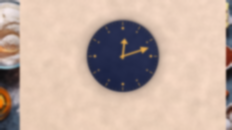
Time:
**12:12**
